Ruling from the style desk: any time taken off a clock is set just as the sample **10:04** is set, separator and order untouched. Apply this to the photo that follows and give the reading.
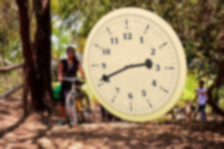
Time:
**2:41**
